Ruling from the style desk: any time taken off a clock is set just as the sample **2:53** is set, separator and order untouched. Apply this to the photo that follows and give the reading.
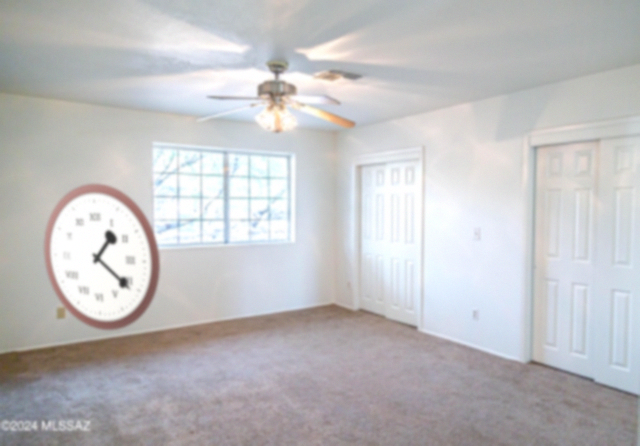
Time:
**1:21**
